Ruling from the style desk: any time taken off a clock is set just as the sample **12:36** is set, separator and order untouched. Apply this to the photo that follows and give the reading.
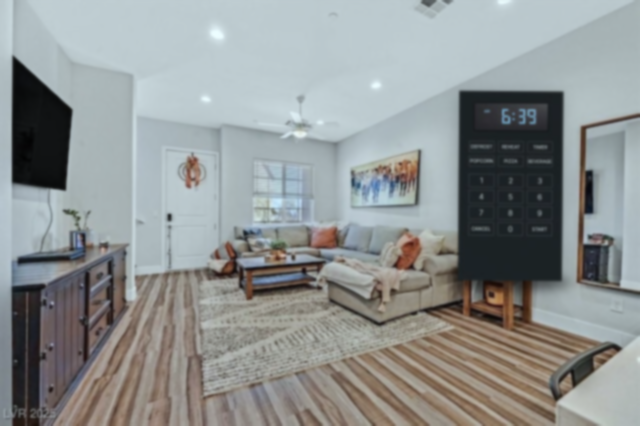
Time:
**6:39**
